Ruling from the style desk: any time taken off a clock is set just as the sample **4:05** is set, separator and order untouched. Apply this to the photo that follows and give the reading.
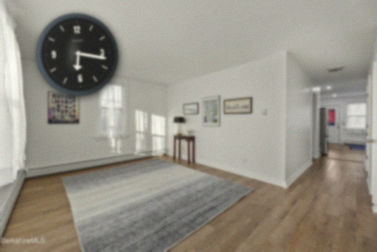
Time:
**6:17**
